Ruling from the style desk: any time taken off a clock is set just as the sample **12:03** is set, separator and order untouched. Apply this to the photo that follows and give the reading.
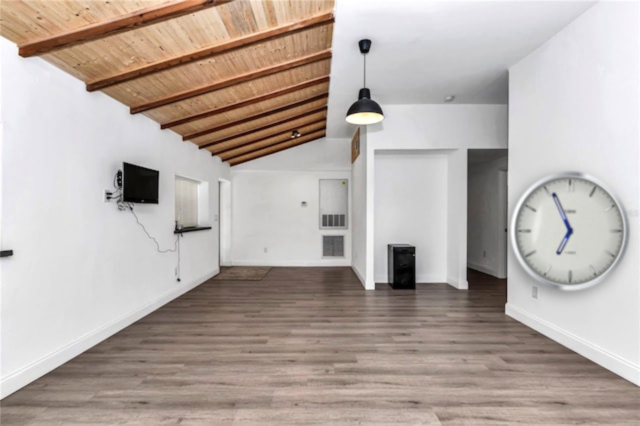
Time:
**6:56**
